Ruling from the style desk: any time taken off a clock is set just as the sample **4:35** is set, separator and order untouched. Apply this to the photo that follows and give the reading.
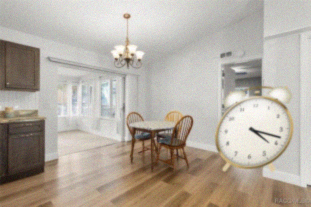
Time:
**4:18**
